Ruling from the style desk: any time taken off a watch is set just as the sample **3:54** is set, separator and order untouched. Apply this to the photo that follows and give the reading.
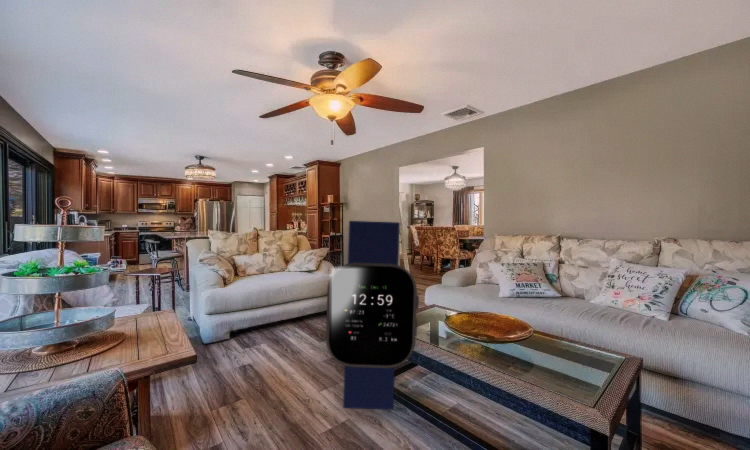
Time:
**12:59**
